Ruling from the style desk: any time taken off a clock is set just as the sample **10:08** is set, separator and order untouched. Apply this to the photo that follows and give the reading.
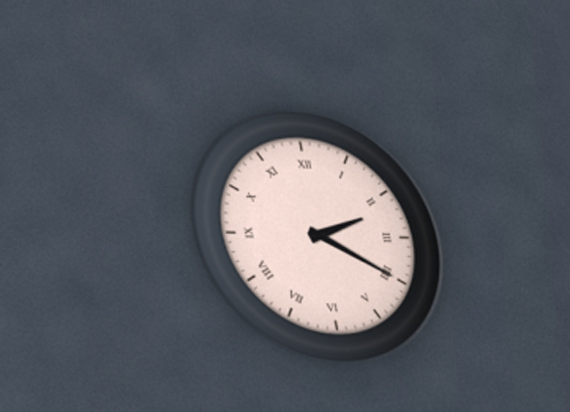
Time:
**2:20**
